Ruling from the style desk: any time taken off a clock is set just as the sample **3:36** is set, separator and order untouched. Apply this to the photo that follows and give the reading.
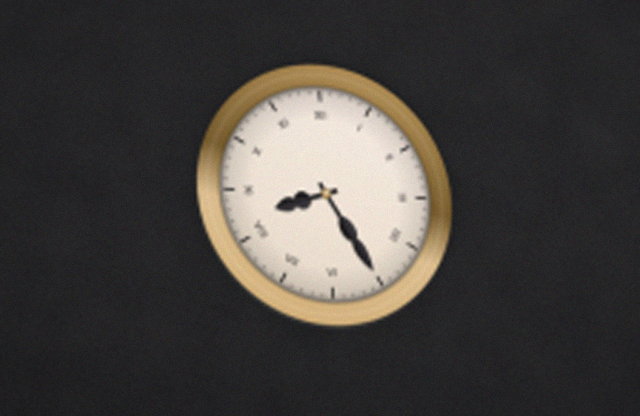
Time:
**8:25**
